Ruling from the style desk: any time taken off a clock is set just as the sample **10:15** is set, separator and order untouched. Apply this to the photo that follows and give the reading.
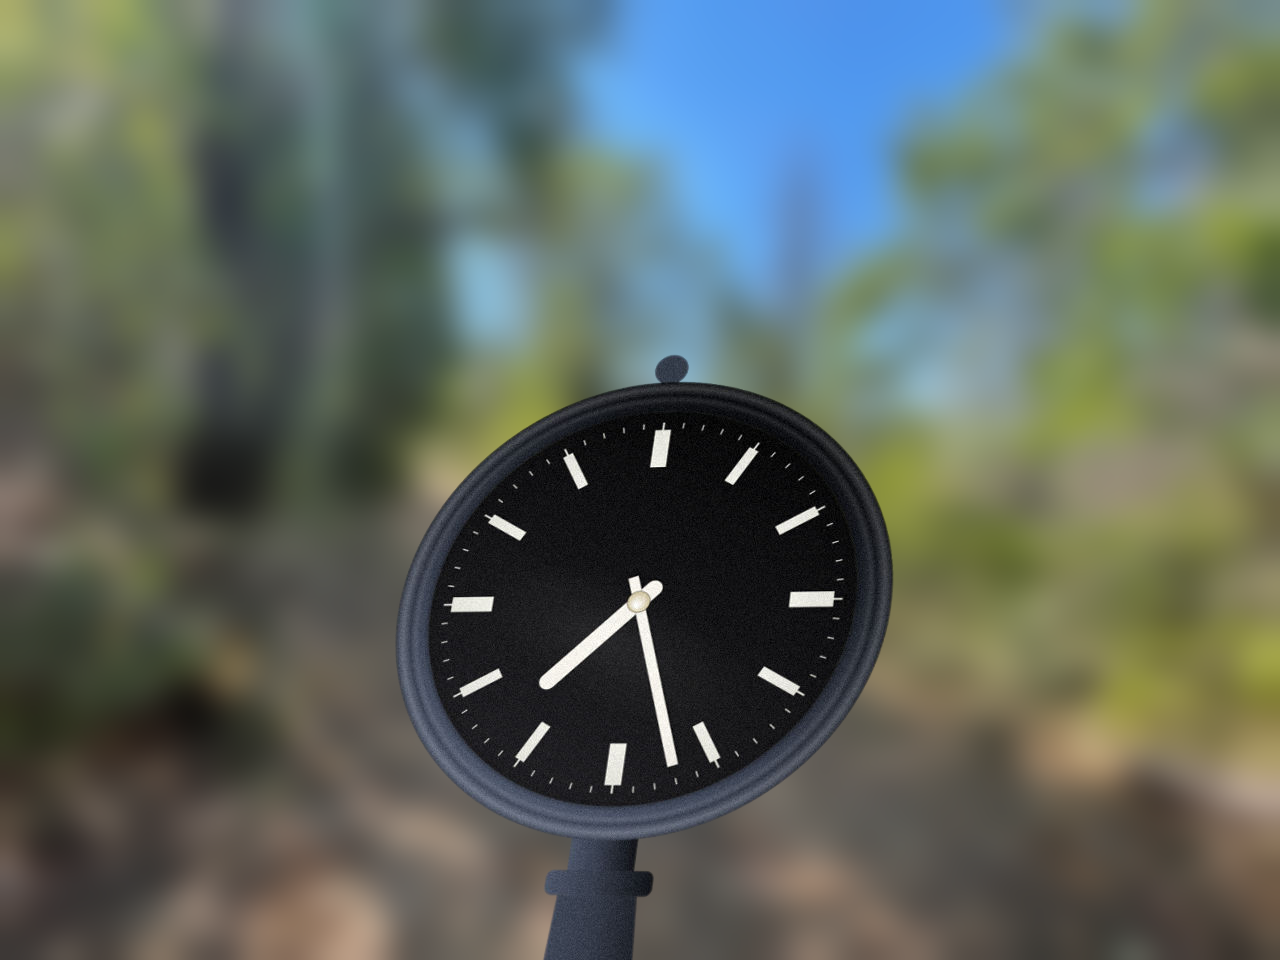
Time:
**7:27**
